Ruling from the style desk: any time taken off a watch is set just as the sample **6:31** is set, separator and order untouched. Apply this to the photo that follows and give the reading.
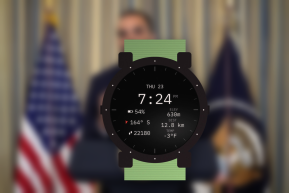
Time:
**7:24**
